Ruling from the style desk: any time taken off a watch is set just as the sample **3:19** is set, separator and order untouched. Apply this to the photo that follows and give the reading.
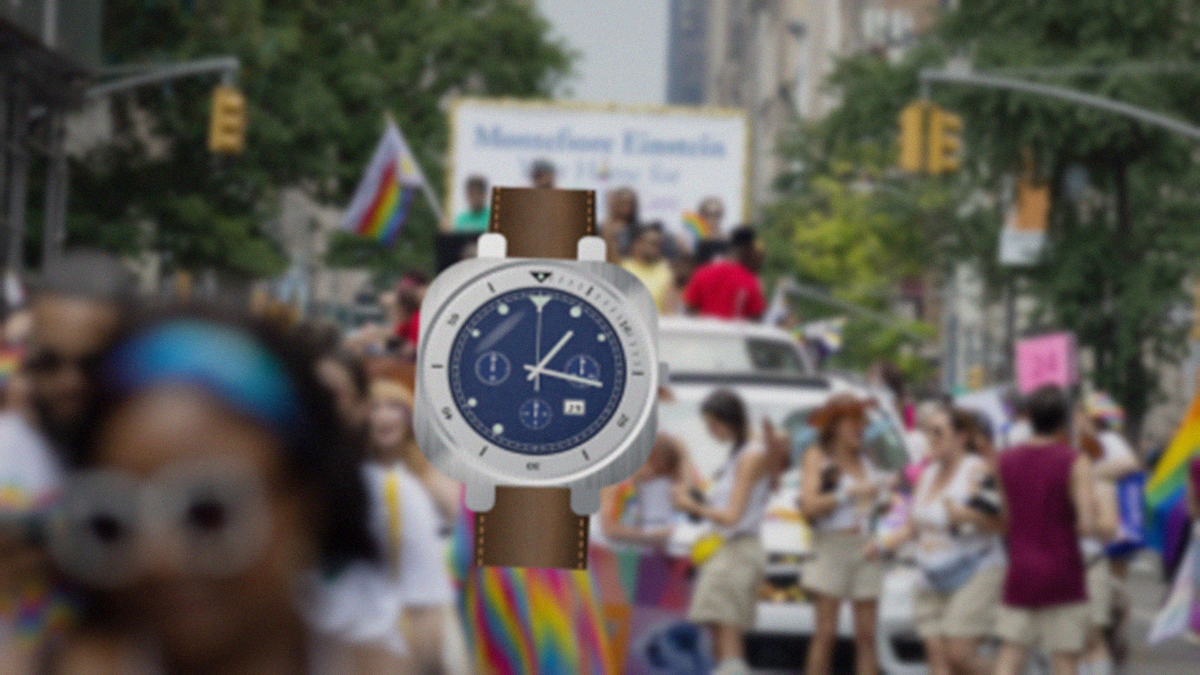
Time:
**1:17**
